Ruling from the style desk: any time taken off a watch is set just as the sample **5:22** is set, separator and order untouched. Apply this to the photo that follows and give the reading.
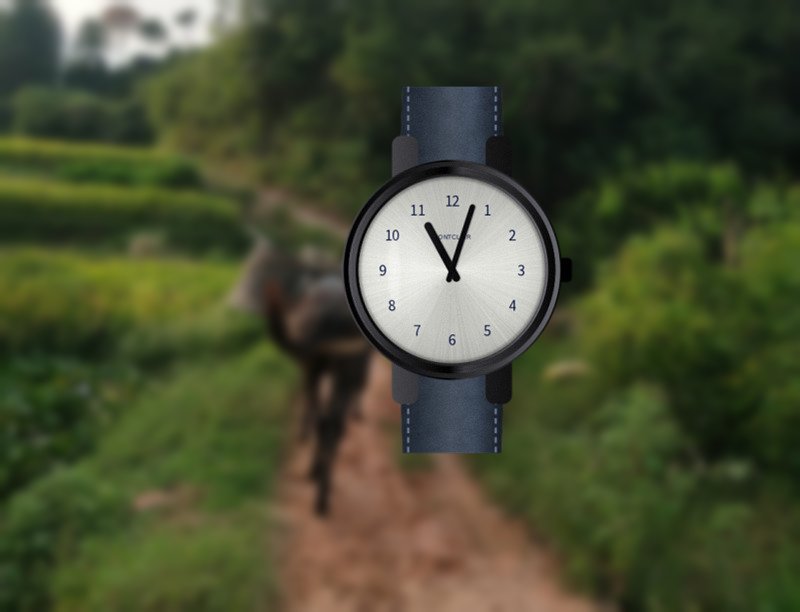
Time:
**11:03**
